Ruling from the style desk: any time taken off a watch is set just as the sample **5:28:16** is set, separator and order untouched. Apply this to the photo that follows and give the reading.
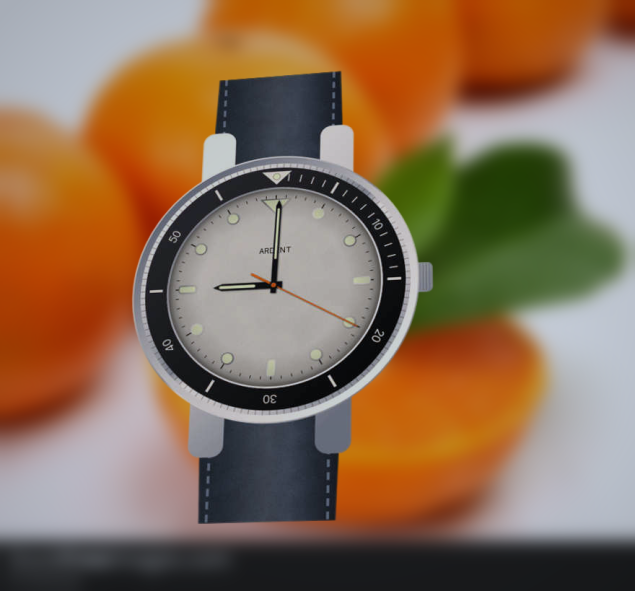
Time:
**9:00:20**
